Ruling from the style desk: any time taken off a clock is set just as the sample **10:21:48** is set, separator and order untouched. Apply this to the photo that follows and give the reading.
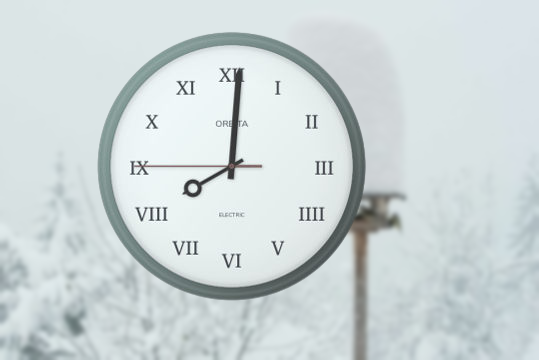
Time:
**8:00:45**
